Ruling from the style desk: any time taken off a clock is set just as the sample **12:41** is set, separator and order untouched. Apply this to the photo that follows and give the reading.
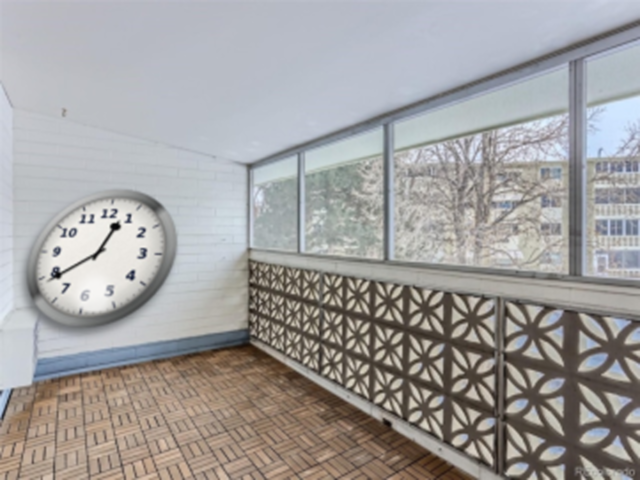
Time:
**12:39**
